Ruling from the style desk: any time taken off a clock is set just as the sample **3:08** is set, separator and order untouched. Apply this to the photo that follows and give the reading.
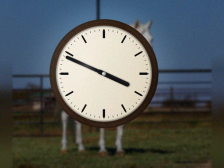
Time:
**3:49**
